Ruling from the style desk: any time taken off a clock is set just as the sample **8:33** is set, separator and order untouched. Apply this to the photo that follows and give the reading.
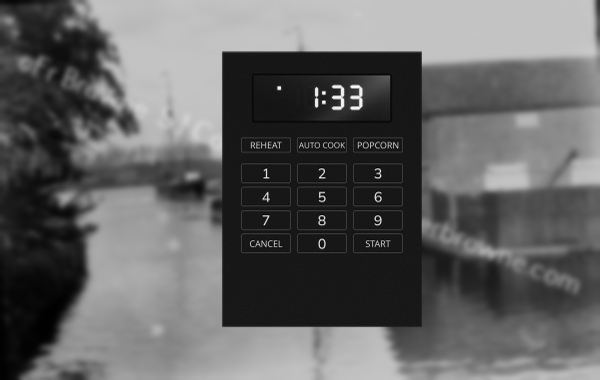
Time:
**1:33**
